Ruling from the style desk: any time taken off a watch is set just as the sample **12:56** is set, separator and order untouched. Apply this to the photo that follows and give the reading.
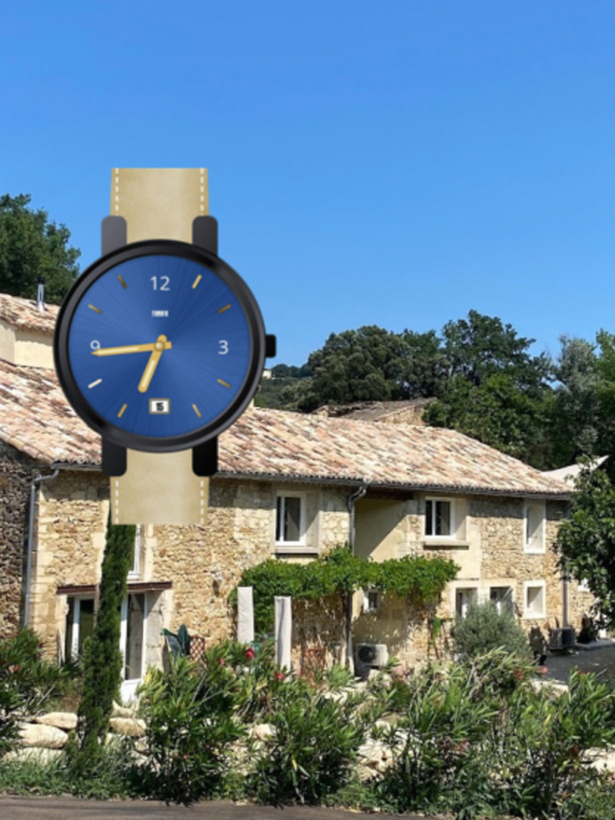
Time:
**6:44**
